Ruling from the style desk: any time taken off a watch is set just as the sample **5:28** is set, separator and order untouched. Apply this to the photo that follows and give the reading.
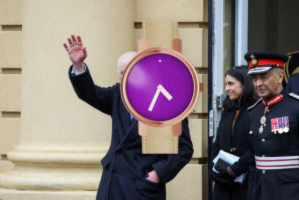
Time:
**4:34**
